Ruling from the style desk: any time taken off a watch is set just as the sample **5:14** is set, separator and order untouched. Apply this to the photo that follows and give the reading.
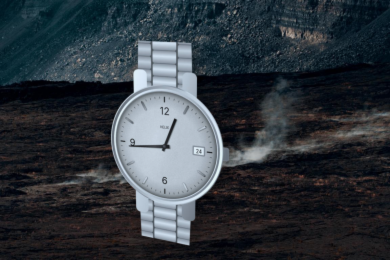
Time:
**12:44**
